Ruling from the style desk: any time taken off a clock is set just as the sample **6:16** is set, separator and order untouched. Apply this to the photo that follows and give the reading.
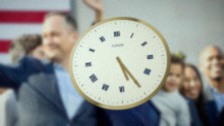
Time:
**5:25**
